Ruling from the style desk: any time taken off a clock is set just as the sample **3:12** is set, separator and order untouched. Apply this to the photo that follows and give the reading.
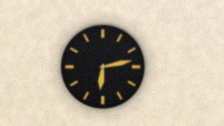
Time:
**6:13**
